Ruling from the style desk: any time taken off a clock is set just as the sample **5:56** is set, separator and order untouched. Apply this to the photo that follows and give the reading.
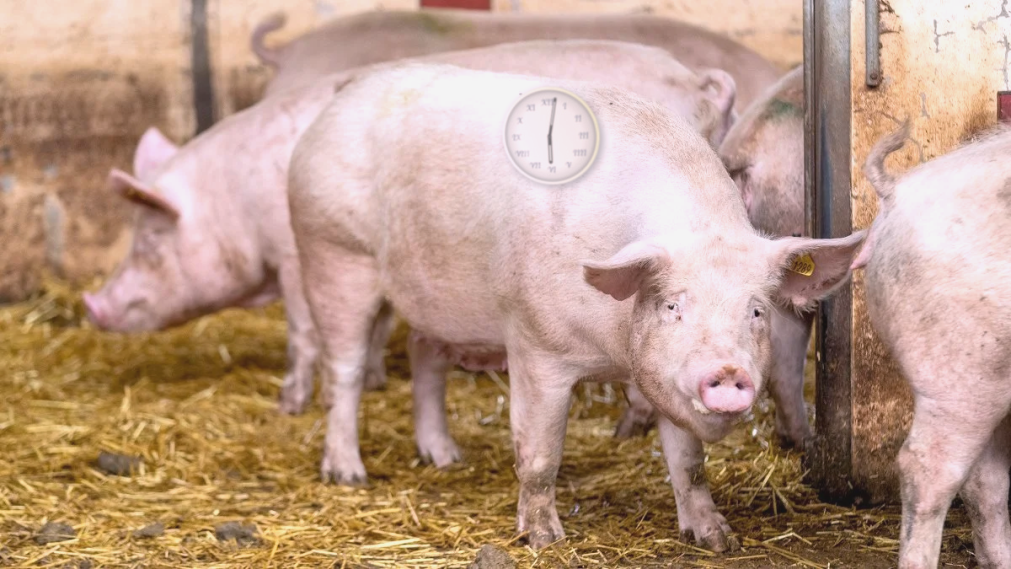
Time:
**6:02**
